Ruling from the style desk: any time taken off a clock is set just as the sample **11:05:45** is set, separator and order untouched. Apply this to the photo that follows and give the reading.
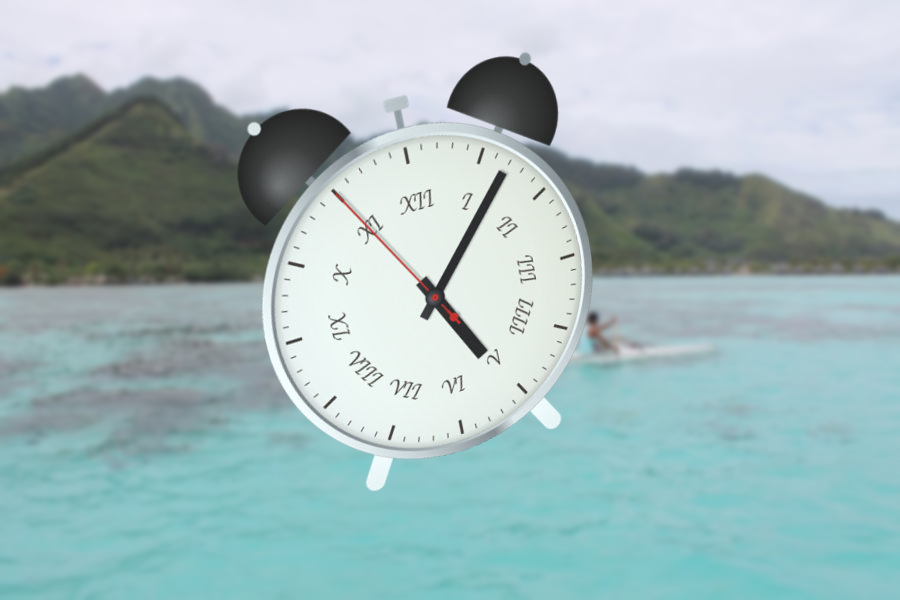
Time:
**5:06:55**
